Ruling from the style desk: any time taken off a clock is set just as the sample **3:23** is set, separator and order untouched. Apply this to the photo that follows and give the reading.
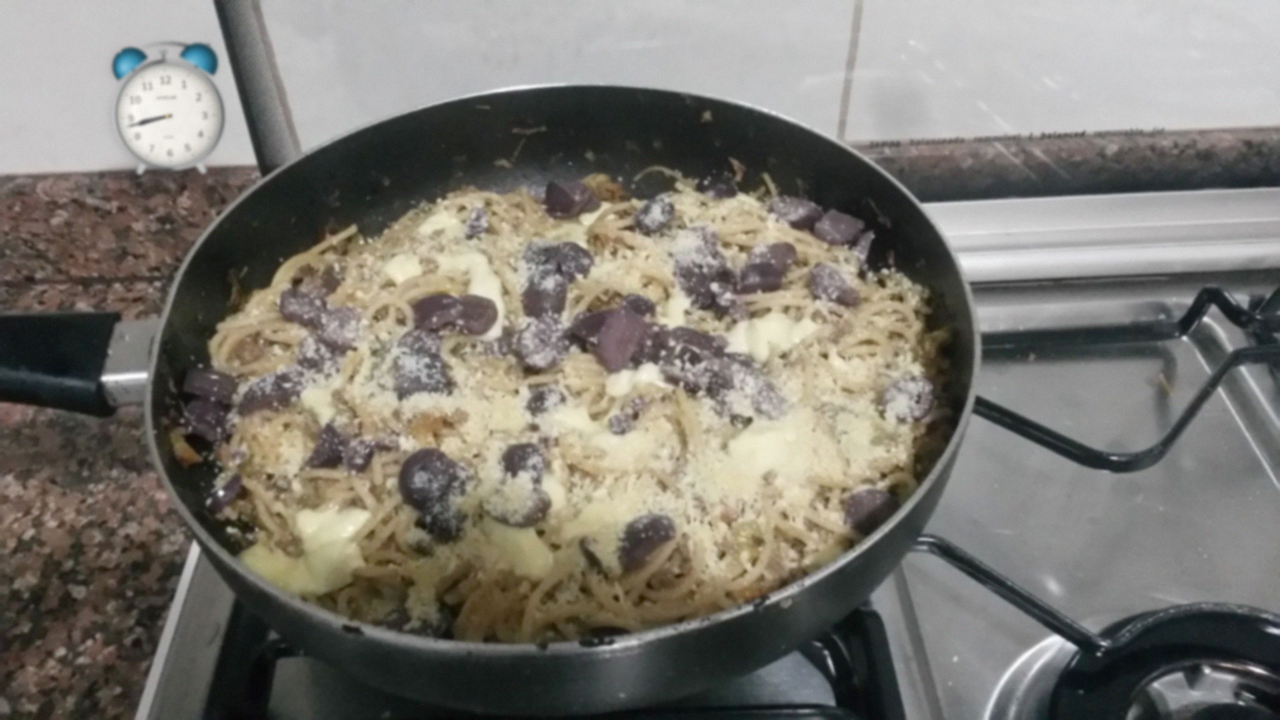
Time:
**8:43**
